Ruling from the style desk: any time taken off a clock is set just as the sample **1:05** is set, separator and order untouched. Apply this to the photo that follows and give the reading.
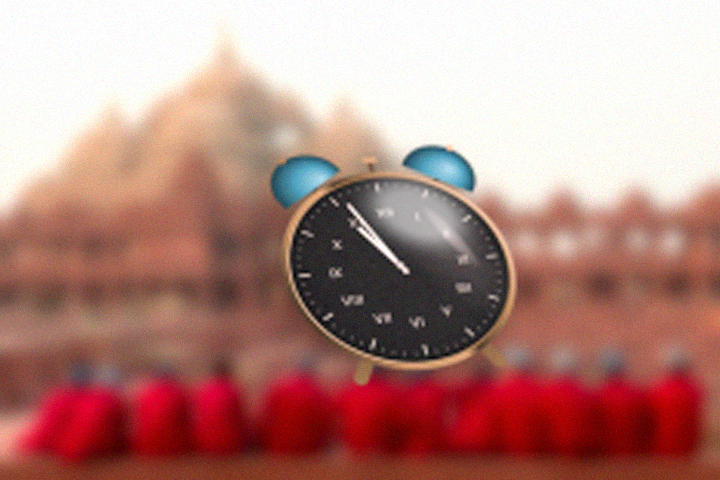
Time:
**10:56**
